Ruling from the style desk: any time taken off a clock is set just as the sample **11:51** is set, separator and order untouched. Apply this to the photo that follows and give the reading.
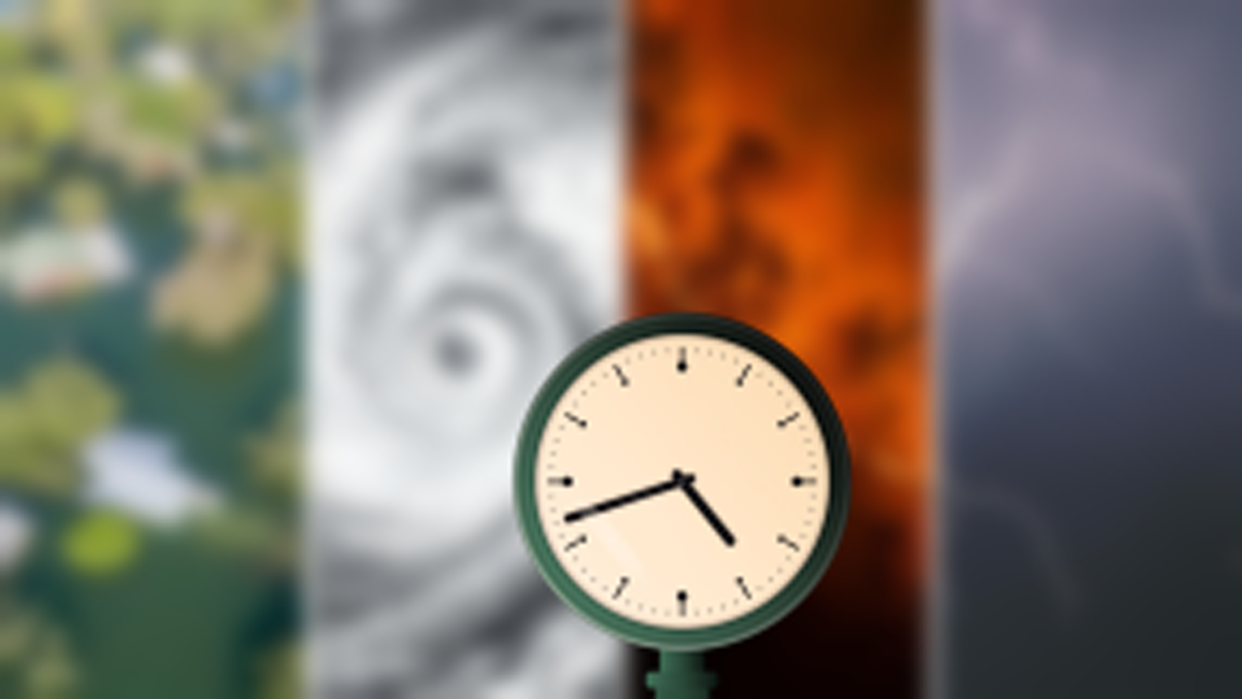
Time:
**4:42**
